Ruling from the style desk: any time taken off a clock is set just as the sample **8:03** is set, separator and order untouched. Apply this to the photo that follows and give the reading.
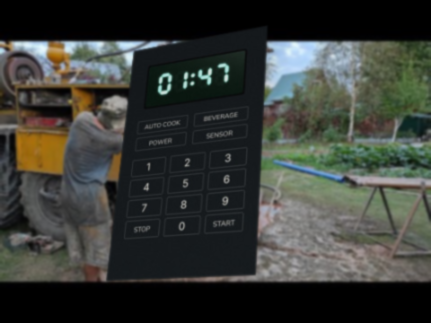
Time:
**1:47**
